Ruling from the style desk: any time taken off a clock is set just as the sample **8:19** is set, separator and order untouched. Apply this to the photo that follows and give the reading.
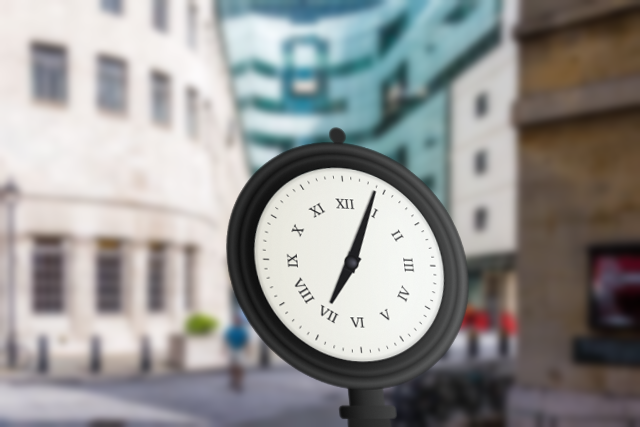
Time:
**7:04**
